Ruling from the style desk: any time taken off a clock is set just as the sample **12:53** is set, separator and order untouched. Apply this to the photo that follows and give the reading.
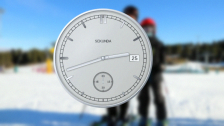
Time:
**2:42**
